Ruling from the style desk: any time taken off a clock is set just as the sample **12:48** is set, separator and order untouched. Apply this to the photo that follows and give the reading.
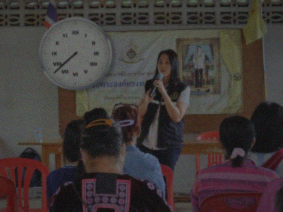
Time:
**7:38**
